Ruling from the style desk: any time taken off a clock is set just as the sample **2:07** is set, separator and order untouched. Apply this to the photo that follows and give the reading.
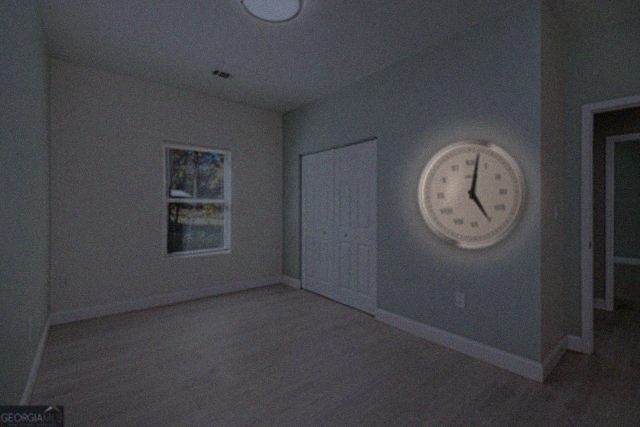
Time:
**5:02**
